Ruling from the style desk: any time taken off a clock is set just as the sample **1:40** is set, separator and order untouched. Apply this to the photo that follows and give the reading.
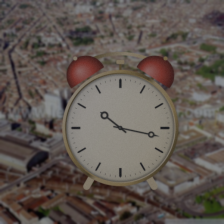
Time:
**10:17**
